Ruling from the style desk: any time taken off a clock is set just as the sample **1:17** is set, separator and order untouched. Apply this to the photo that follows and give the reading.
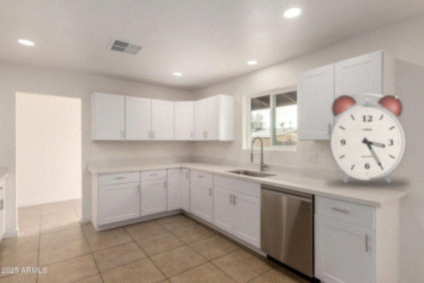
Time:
**3:25**
